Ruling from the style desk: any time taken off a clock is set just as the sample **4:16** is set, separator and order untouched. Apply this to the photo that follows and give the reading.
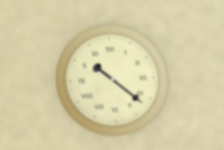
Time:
**10:22**
